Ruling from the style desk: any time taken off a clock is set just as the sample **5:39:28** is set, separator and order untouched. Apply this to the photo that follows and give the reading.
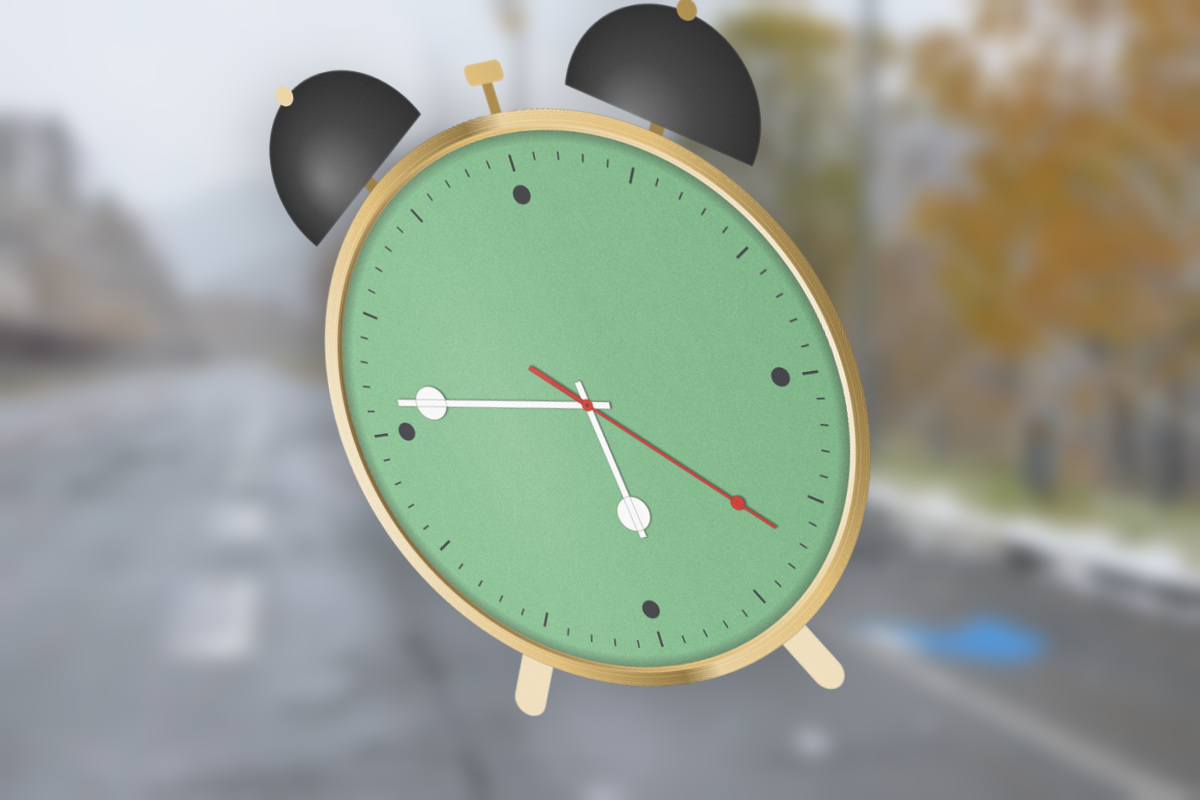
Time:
**5:46:22**
